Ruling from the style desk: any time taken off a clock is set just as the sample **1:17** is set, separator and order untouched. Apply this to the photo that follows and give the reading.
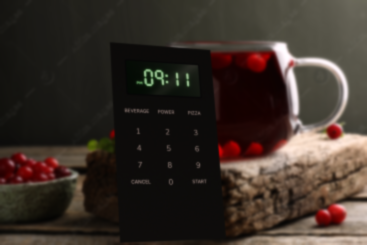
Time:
**9:11**
